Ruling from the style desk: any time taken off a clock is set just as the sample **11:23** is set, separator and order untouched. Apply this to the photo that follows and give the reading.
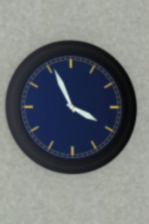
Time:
**3:56**
